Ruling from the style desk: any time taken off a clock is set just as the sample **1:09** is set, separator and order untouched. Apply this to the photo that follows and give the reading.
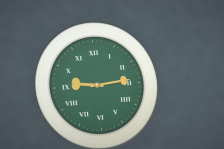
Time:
**9:14**
